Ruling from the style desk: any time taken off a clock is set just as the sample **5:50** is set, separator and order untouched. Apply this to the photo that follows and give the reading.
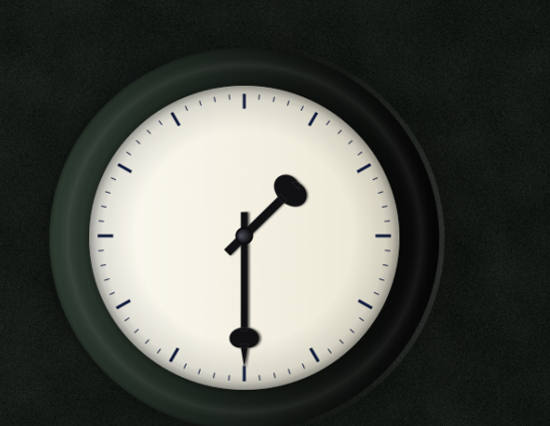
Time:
**1:30**
